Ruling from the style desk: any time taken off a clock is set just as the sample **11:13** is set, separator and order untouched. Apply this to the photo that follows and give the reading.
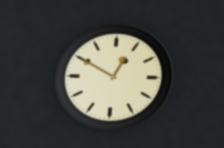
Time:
**12:50**
